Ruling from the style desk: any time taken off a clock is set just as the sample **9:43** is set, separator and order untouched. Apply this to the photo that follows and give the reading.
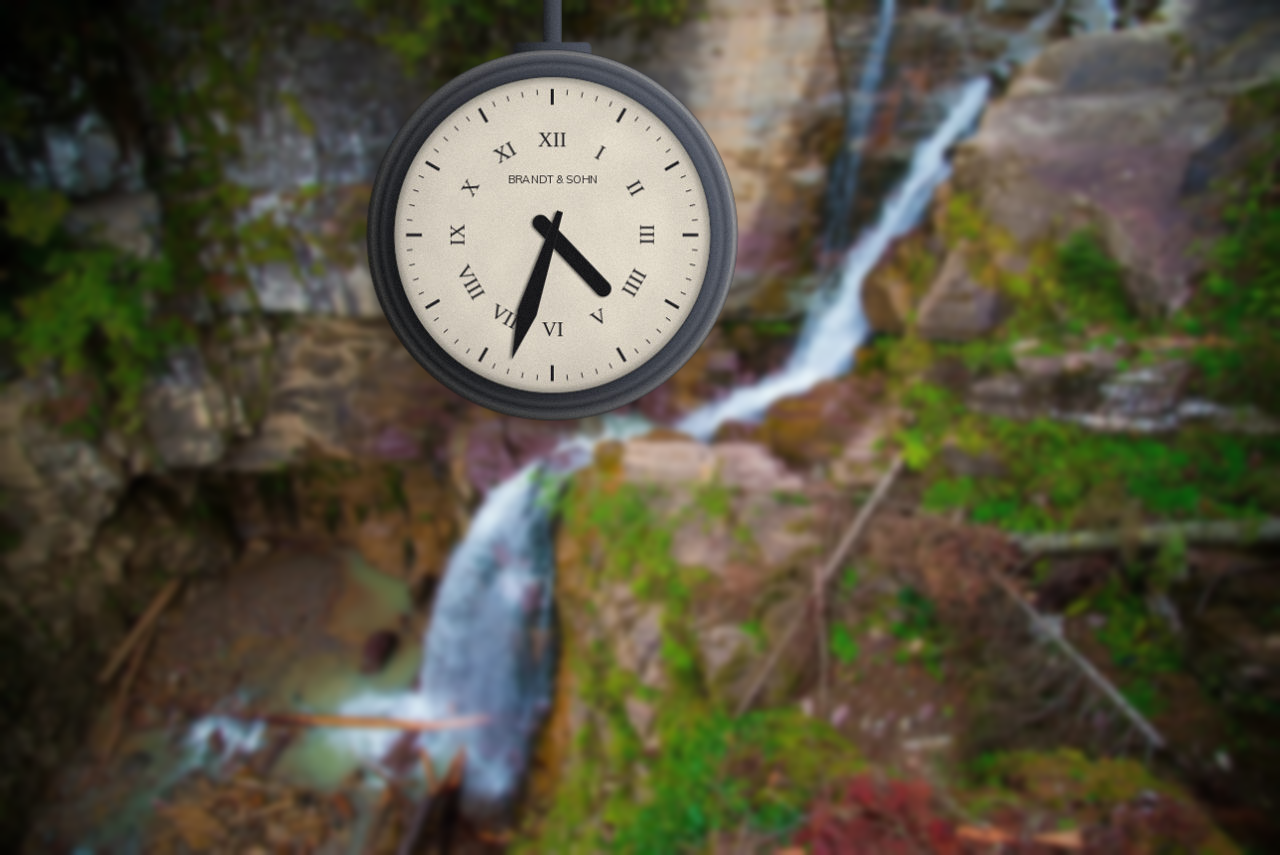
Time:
**4:33**
